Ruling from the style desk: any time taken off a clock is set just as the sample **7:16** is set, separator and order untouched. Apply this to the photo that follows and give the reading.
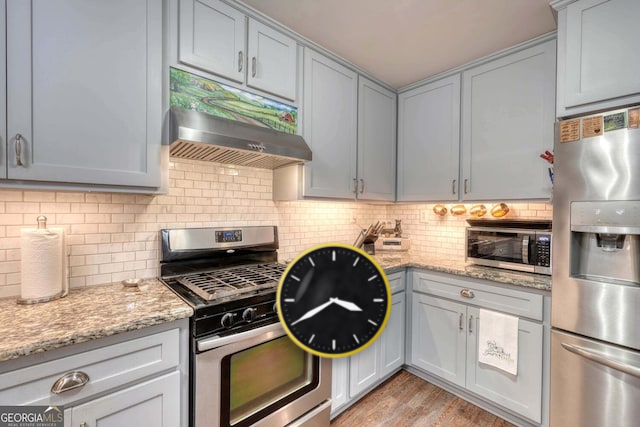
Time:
**3:40**
